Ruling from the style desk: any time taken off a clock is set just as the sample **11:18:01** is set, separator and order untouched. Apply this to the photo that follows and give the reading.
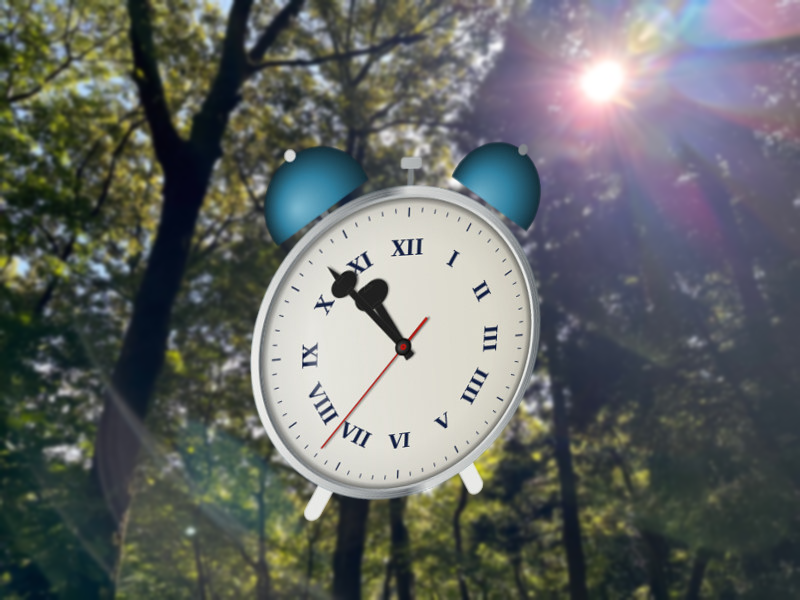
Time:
**10:52:37**
